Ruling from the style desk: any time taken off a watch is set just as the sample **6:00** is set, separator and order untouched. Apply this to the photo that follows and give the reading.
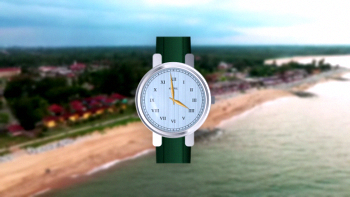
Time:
**3:59**
